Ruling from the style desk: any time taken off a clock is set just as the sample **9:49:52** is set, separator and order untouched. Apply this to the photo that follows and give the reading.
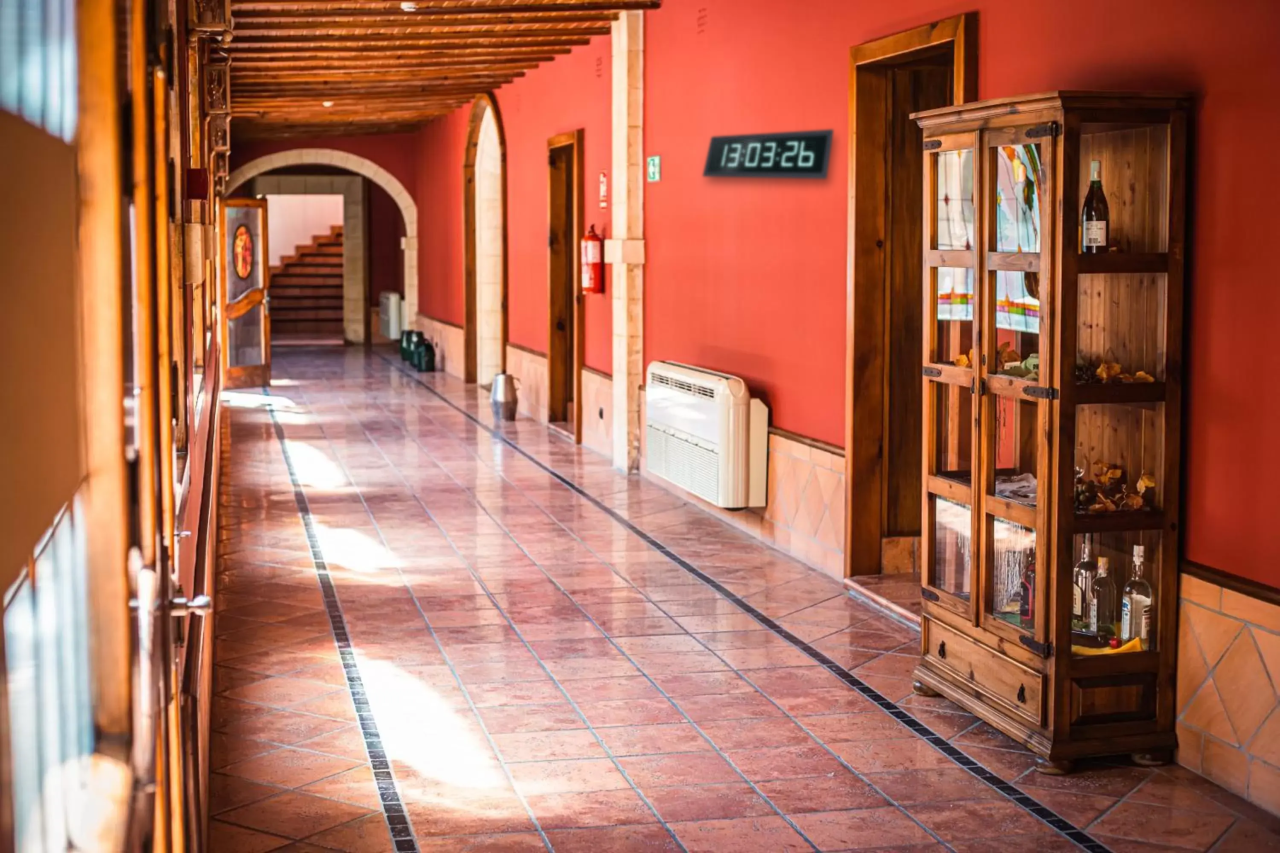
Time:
**13:03:26**
